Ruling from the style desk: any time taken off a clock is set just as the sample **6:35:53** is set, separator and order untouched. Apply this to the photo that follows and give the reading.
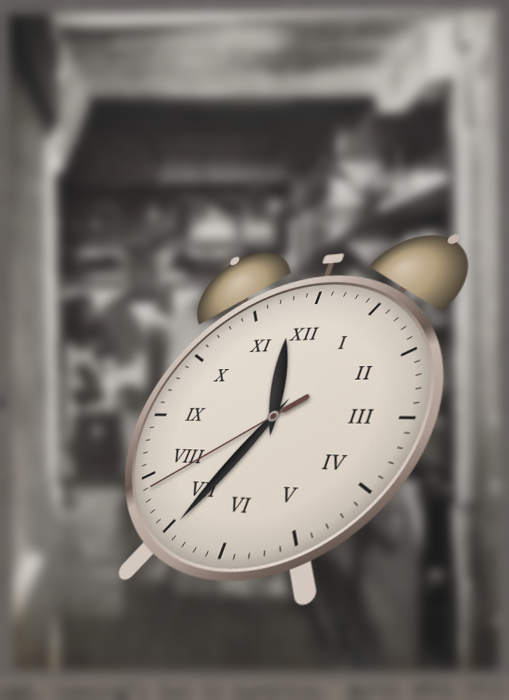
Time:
**11:34:39**
